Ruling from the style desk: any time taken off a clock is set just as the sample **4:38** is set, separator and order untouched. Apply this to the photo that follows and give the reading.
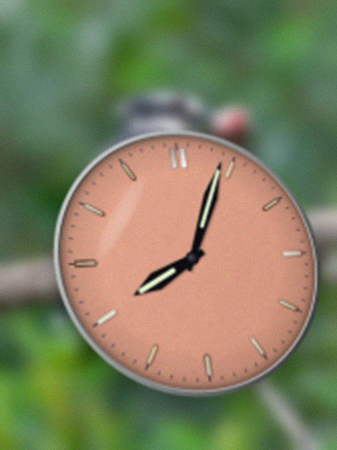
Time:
**8:04**
